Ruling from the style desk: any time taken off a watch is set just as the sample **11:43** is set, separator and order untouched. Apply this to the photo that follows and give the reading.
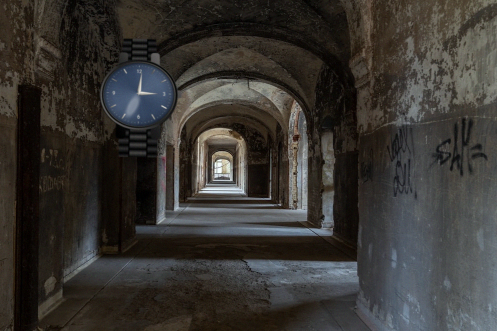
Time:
**3:01**
